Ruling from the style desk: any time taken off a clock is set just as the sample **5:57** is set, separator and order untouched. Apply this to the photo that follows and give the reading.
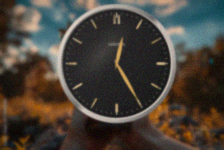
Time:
**12:25**
